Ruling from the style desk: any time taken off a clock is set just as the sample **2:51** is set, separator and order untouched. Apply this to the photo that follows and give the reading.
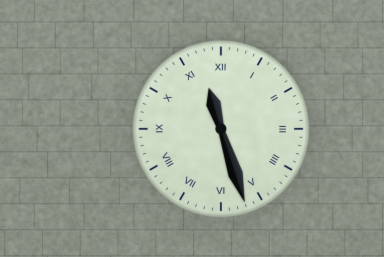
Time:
**11:27**
